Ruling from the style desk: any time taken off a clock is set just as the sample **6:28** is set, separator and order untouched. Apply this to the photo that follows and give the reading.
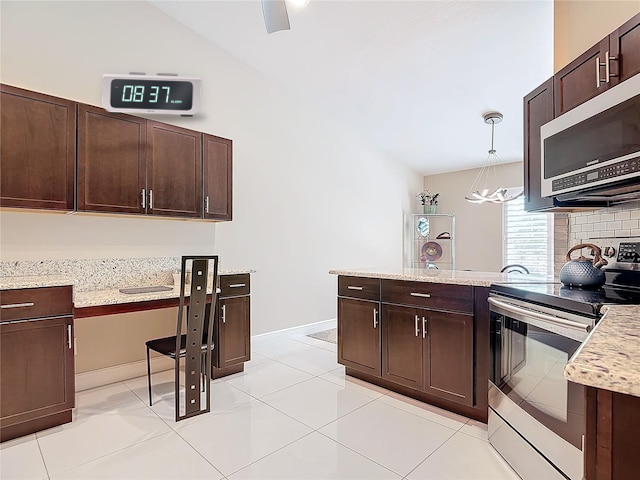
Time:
**8:37**
